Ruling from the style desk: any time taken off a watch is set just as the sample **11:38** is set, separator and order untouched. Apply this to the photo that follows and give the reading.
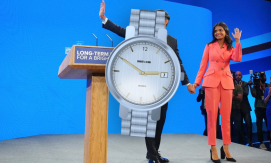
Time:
**2:50**
